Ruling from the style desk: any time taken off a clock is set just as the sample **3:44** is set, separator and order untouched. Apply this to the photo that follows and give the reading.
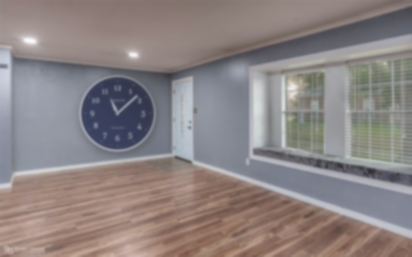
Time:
**11:08**
